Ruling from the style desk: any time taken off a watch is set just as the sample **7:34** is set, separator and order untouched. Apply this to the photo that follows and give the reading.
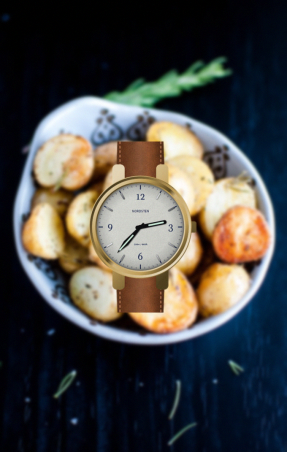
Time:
**2:37**
